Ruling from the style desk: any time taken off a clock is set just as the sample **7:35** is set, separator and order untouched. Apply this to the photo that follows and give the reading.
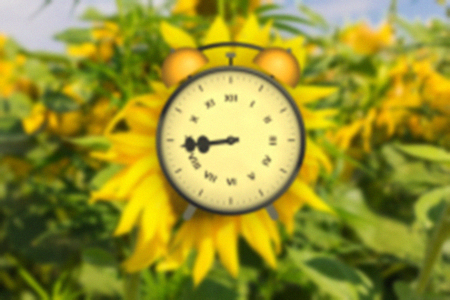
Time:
**8:44**
